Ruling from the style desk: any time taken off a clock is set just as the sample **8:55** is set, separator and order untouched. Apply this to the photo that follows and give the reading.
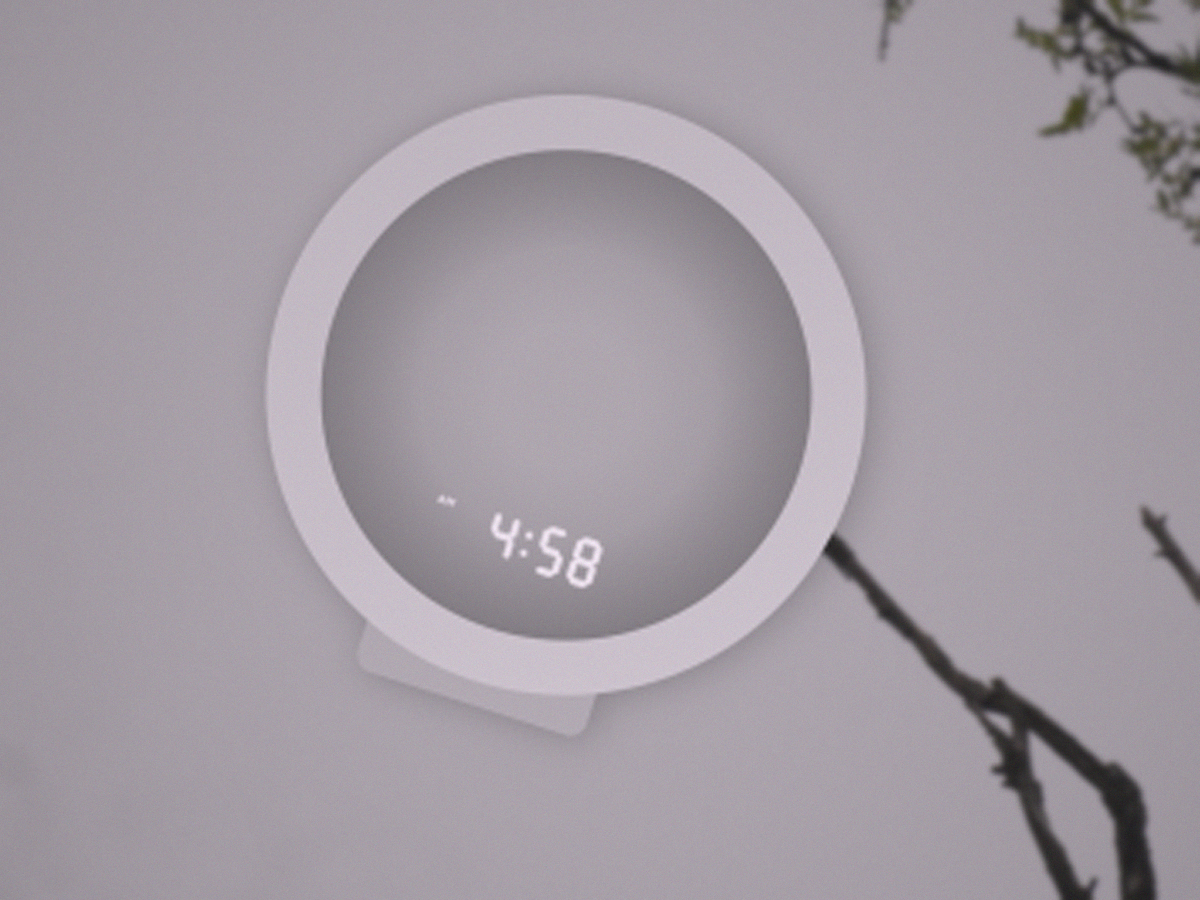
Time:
**4:58**
